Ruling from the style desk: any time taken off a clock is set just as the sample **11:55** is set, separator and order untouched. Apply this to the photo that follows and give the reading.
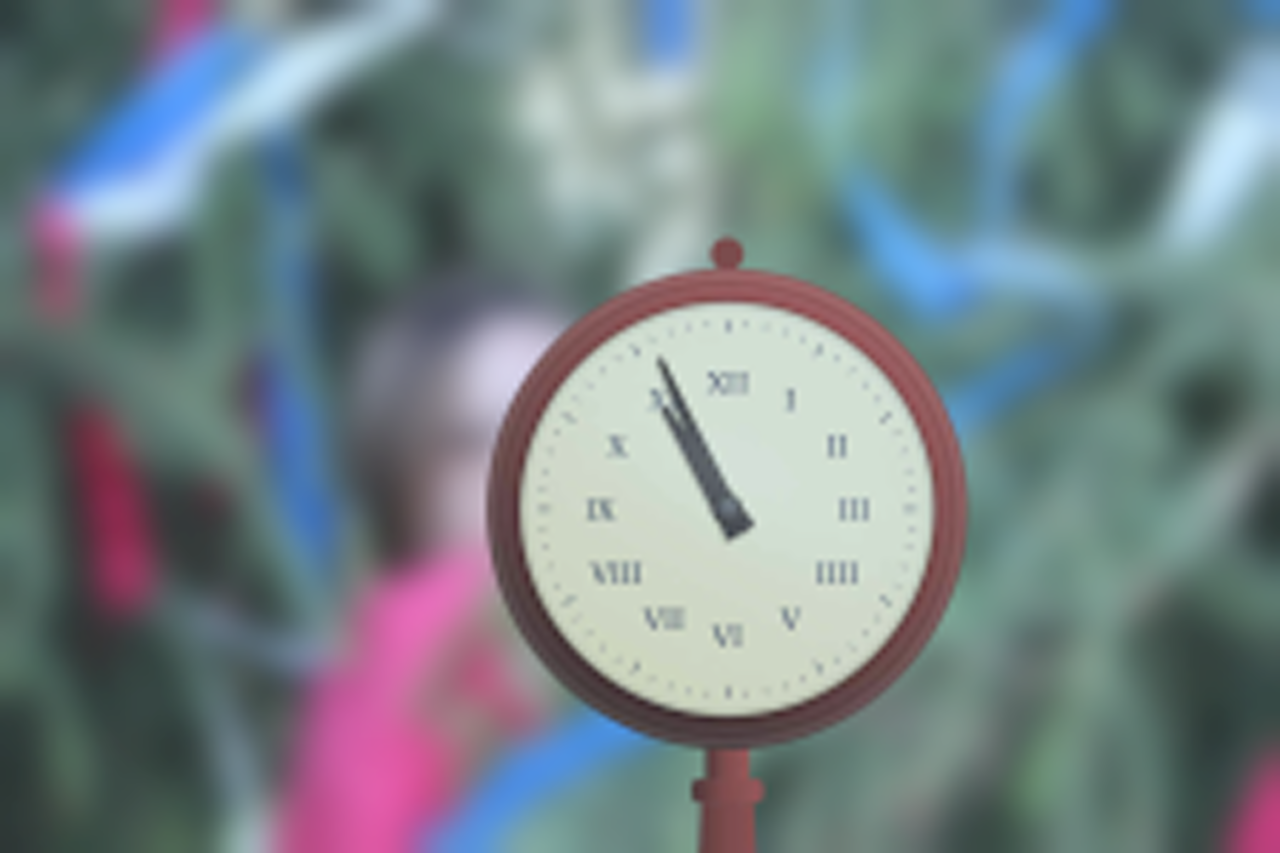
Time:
**10:56**
